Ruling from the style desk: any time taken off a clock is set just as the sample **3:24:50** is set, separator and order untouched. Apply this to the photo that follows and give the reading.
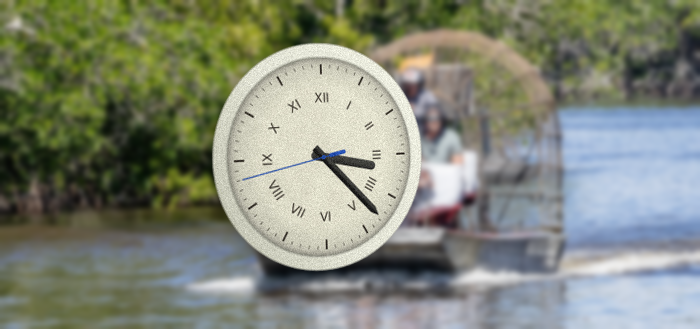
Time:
**3:22:43**
